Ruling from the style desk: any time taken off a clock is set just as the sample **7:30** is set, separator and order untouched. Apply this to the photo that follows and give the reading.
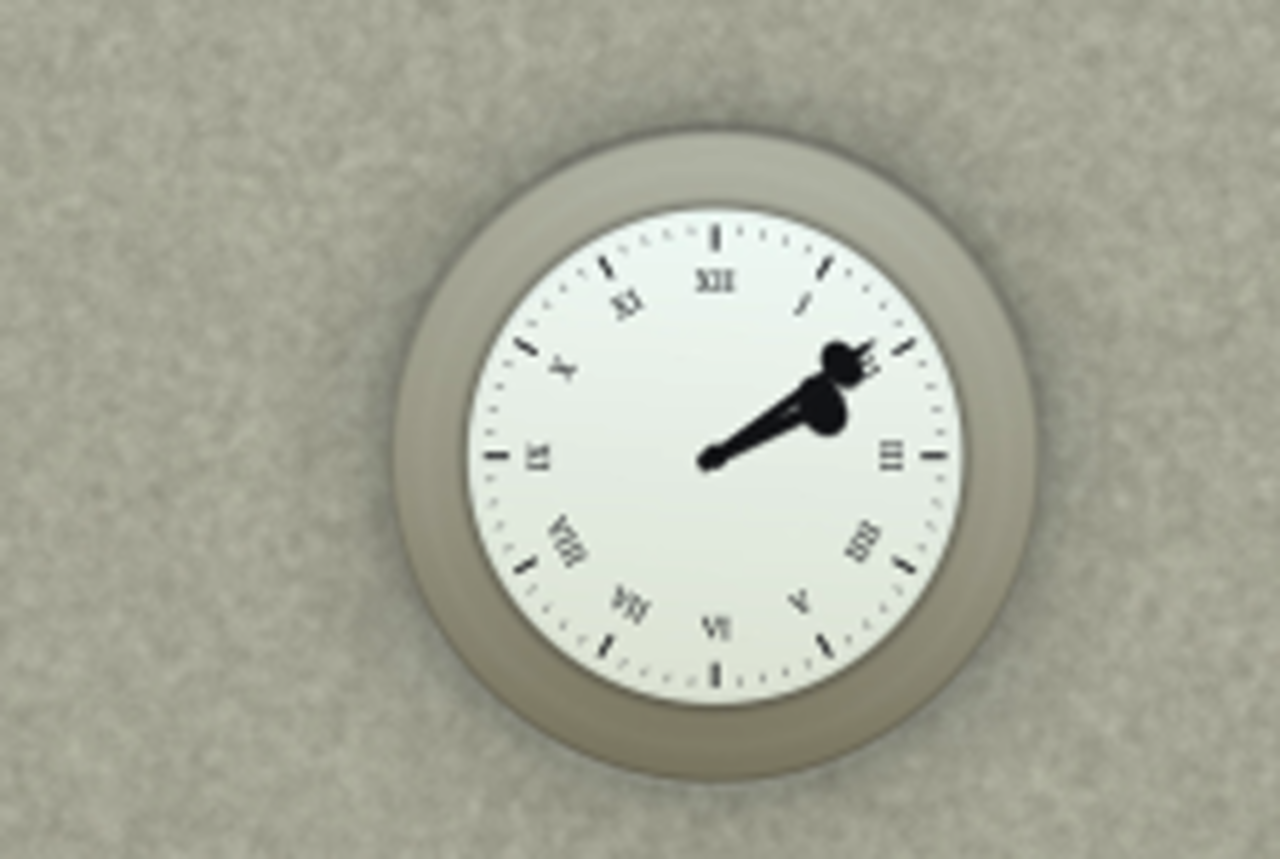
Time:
**2:09**
